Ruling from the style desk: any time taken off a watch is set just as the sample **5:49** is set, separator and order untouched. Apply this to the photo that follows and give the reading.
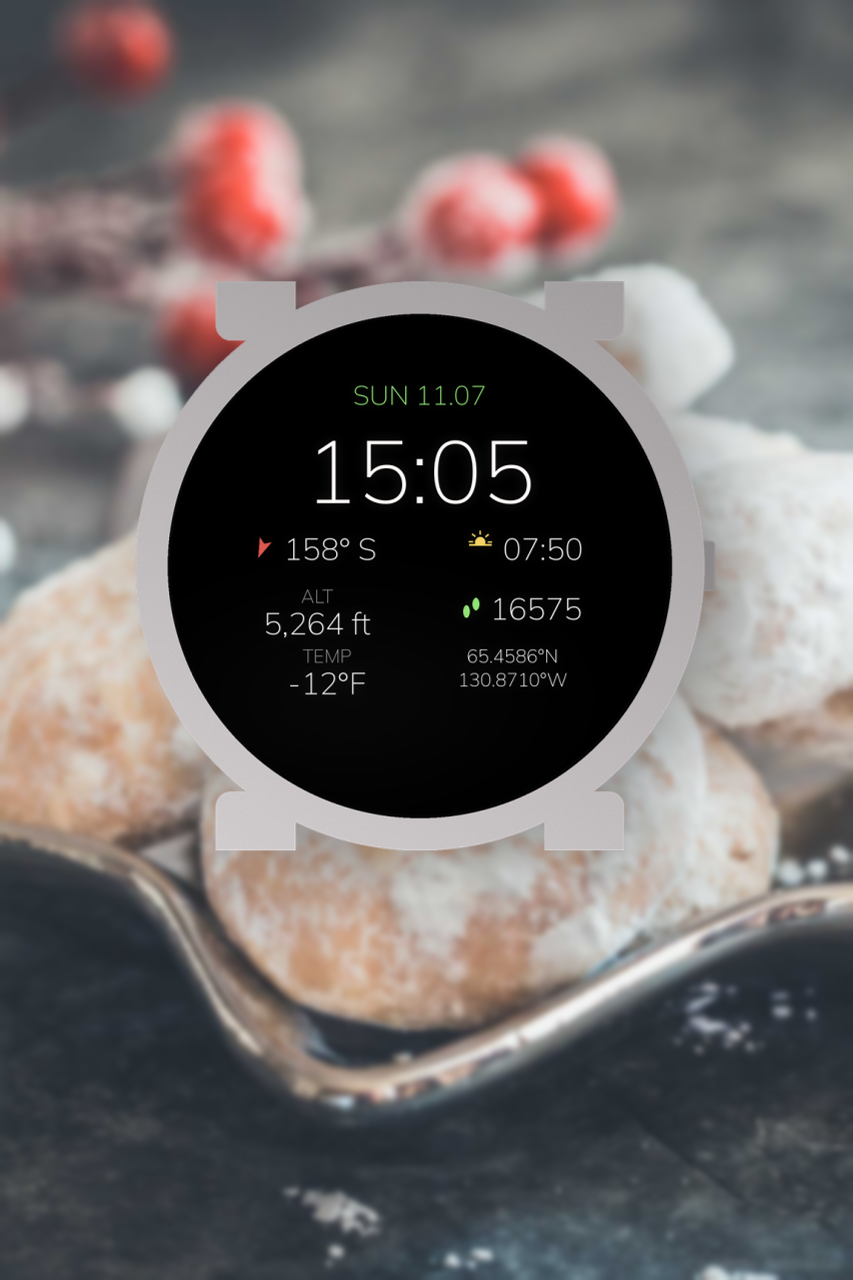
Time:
**15:05**
